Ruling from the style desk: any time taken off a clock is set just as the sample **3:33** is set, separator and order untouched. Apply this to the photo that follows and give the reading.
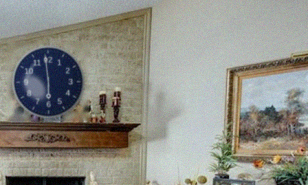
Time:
**5:59**
